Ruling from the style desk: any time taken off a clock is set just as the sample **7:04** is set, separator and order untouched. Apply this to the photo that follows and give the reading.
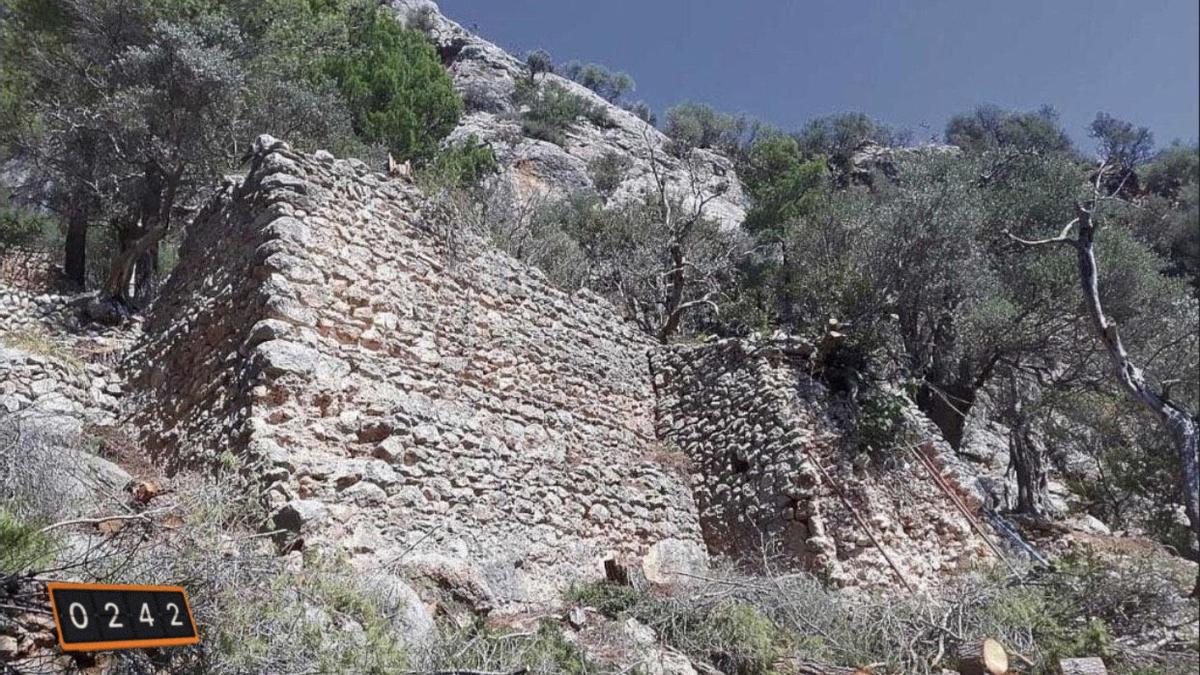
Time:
**2:42**
